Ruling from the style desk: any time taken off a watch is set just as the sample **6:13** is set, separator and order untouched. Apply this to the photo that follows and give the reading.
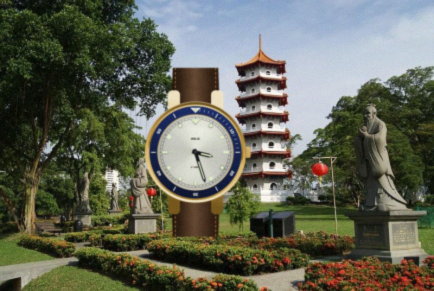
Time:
**3:27**
